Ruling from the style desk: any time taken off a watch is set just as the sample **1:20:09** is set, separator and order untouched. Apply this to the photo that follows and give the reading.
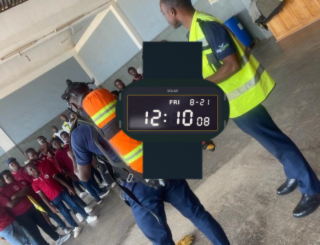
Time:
**12:10:08**
